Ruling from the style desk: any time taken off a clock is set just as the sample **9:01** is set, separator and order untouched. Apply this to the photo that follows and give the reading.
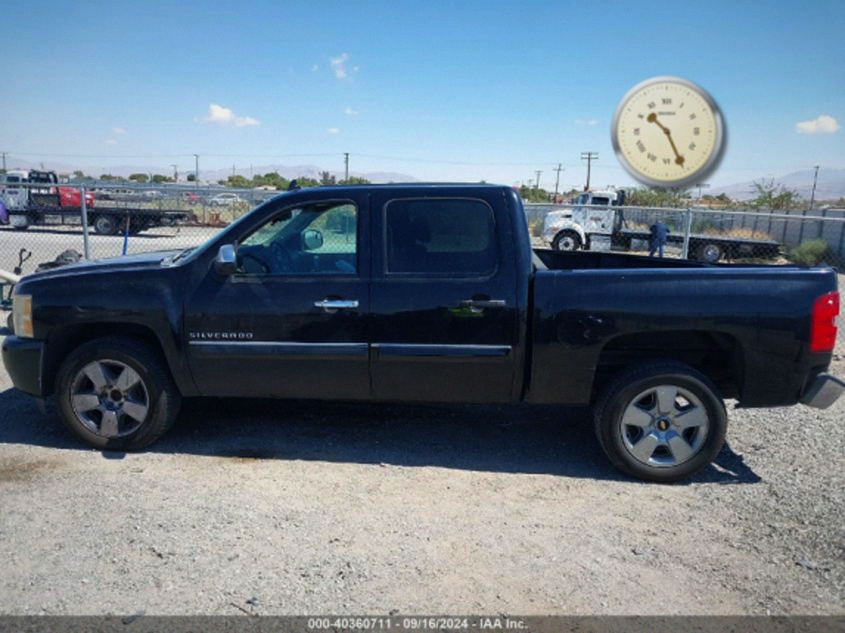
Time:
**10:26**
